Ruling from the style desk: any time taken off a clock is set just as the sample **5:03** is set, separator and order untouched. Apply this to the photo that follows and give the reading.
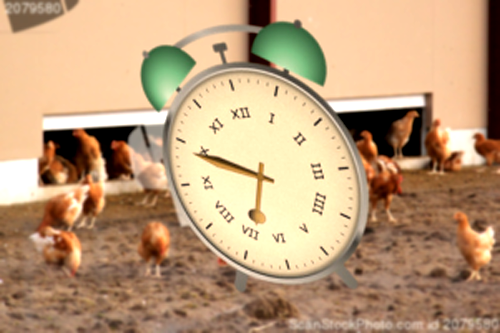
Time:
**6:49**
